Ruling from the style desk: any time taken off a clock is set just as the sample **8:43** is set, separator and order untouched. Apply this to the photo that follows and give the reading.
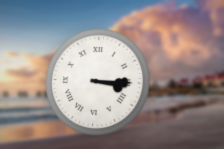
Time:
**3:15**
